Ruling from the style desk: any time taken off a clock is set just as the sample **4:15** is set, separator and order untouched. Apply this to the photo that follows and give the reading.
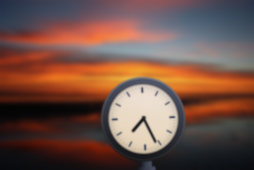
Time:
**7:26**
